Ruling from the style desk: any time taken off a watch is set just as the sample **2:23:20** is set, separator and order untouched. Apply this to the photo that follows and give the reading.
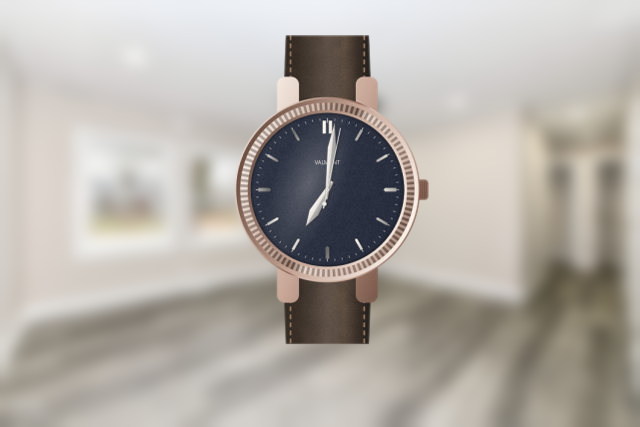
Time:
**7:01:02**
